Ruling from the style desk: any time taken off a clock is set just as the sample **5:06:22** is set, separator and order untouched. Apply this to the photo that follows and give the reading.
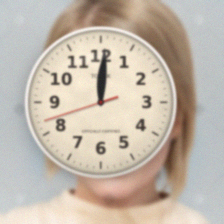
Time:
**12:00:42**
